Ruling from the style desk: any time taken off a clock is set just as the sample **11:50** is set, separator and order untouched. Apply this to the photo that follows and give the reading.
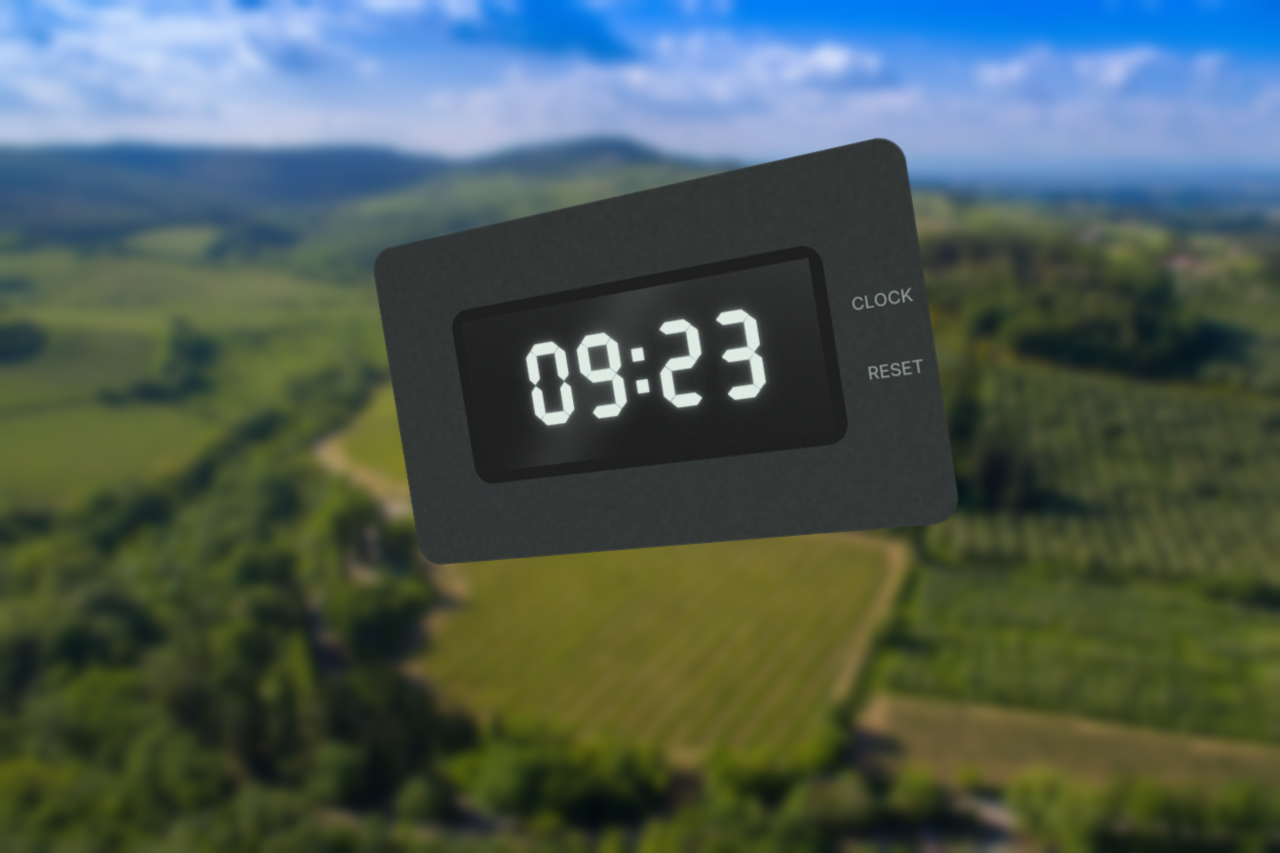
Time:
**9:23**
